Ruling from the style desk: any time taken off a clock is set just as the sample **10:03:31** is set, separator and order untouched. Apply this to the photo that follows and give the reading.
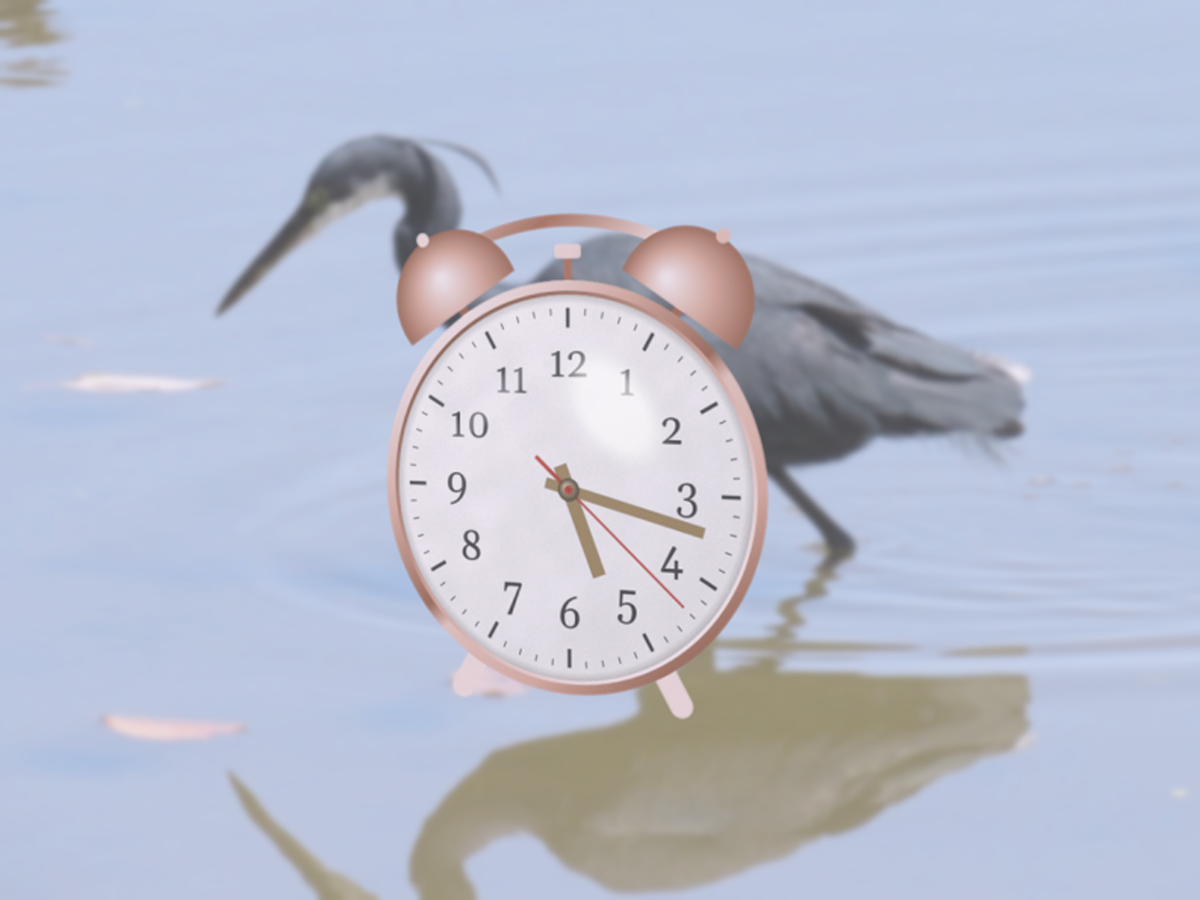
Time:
**5:17:22**
